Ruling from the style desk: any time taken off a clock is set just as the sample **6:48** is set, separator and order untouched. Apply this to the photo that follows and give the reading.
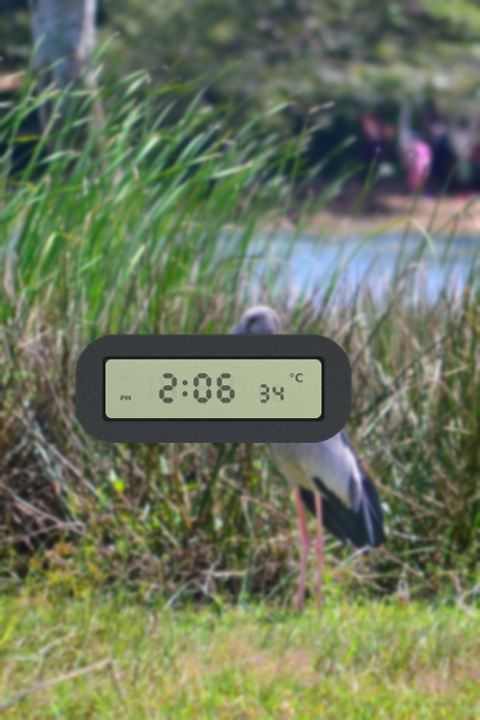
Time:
**2:06**
